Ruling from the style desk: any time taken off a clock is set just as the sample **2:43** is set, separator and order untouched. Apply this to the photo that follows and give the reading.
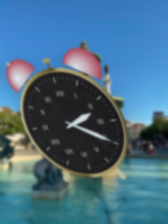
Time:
**2:20**
